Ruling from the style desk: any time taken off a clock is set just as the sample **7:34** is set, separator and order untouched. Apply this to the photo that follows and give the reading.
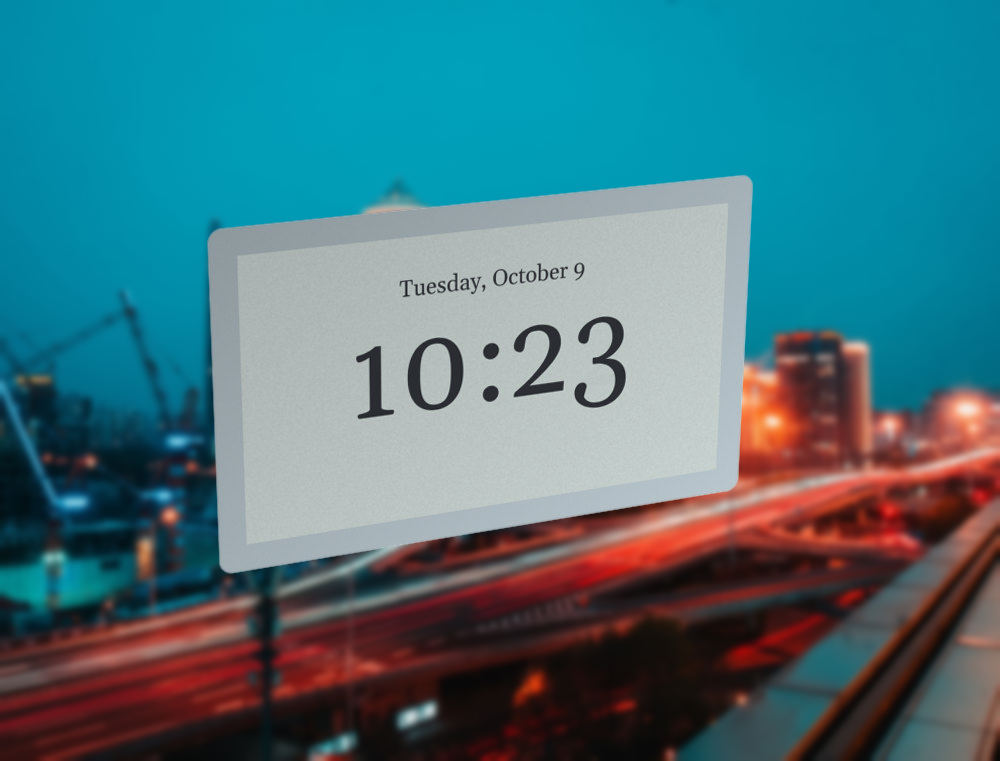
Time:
**10:23**
